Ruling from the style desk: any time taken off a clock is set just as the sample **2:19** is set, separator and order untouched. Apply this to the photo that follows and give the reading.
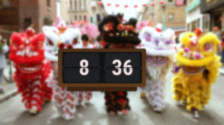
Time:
**8:36**
